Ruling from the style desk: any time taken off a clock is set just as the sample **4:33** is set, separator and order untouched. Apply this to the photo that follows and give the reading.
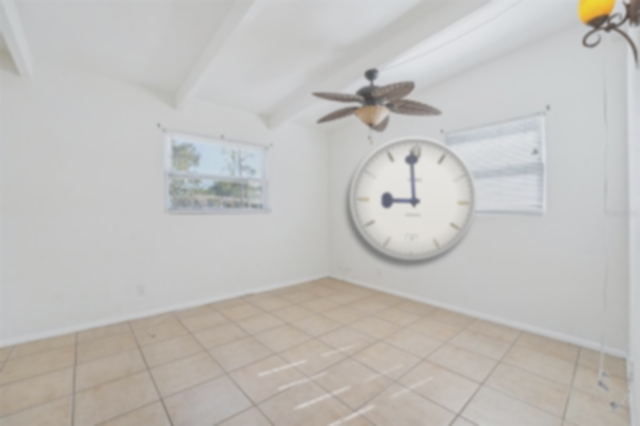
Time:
**8:59**
